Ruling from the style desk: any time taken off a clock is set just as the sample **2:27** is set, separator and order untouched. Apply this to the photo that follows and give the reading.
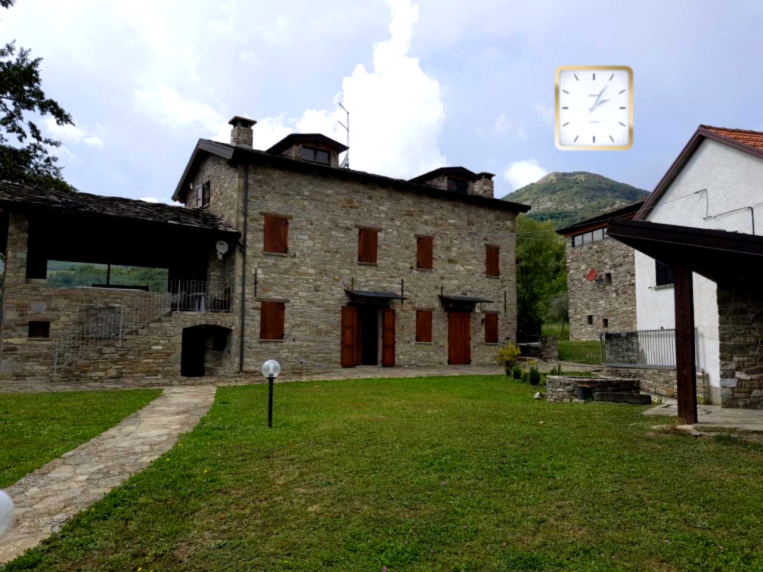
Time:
**2:05**
